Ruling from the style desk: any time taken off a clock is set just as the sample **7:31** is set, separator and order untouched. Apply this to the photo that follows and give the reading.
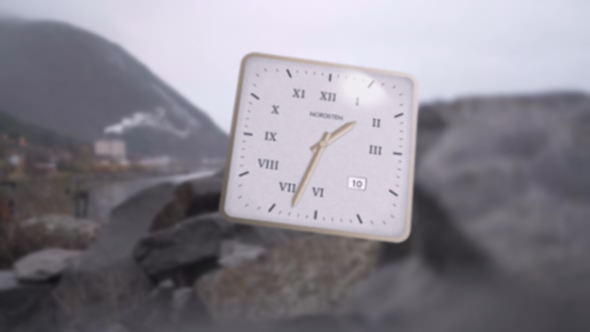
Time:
**1:33**
